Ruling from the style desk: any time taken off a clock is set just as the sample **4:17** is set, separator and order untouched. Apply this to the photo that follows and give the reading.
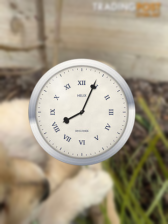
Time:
**8:04**
